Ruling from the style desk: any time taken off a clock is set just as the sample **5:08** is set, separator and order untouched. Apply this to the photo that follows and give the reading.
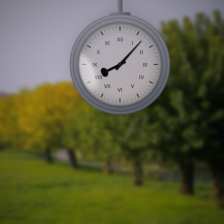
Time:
**8:07**
